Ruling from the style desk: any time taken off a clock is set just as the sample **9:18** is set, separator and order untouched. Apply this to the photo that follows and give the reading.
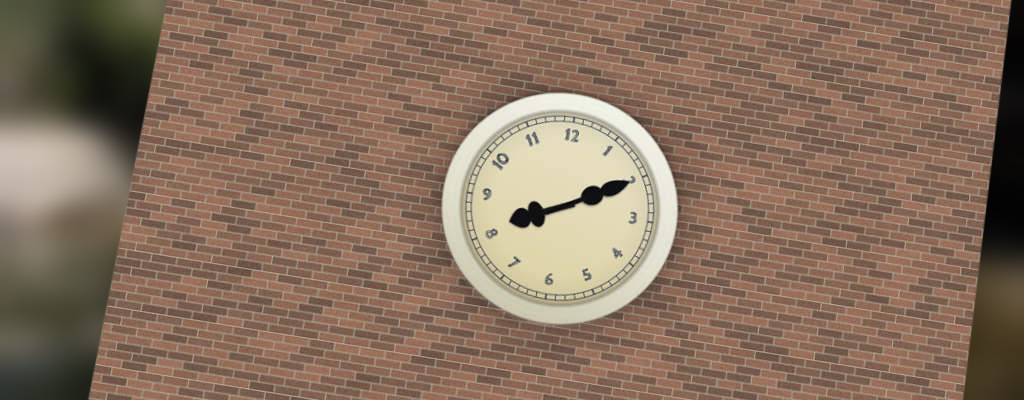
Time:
**8:10**
